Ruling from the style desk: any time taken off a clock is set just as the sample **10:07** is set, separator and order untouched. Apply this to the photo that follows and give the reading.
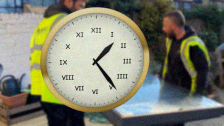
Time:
**1:24**
